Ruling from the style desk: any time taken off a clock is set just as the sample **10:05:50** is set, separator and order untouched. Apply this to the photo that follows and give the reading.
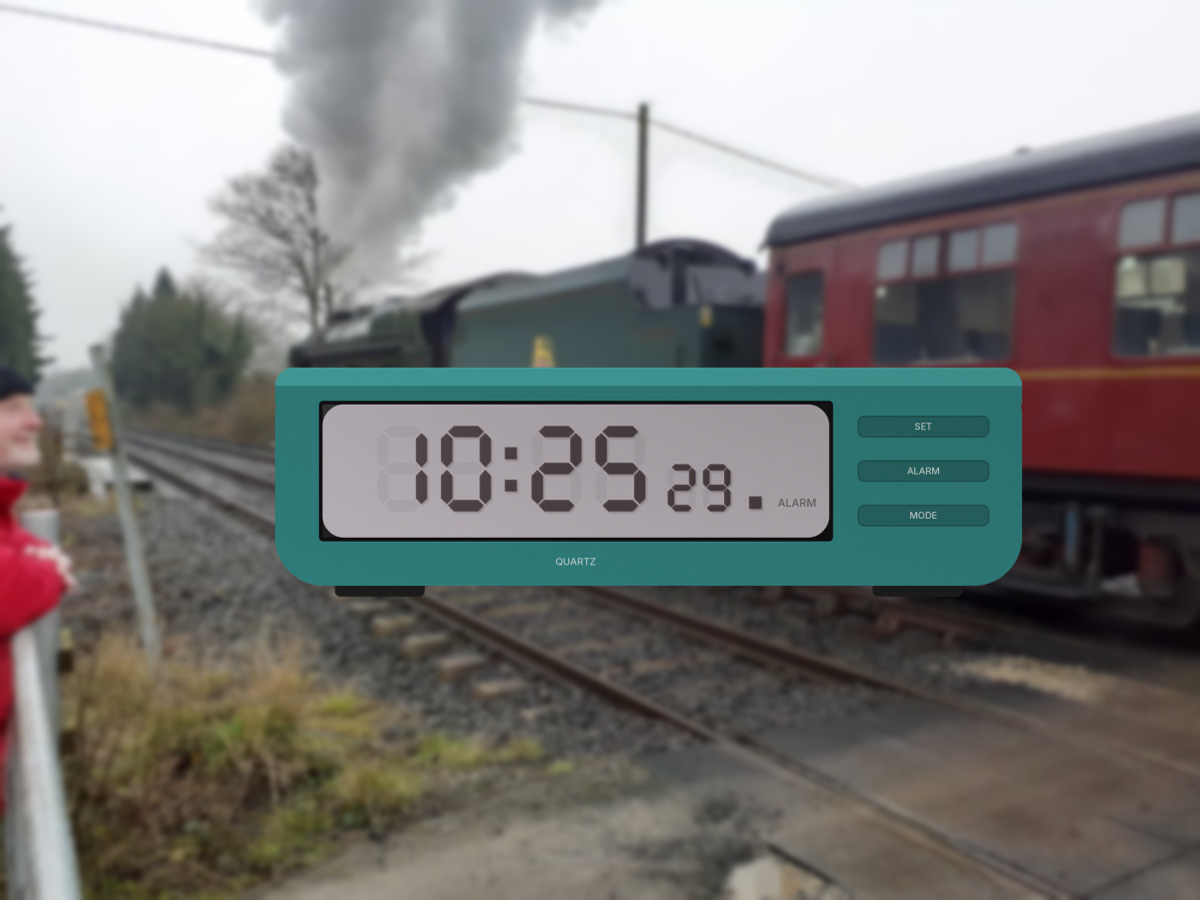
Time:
**10:25:29**
